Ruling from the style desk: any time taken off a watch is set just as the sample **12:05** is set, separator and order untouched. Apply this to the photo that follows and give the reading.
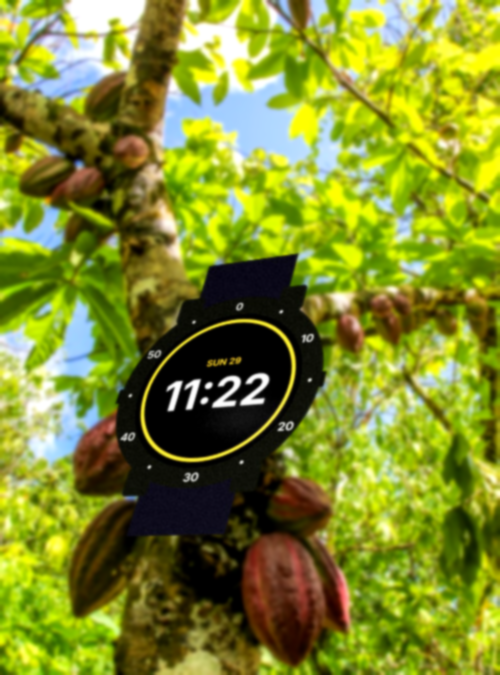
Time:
**11:22**
